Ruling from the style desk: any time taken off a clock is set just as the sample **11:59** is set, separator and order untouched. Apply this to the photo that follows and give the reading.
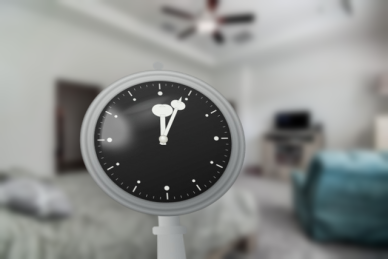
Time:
**12:04**
